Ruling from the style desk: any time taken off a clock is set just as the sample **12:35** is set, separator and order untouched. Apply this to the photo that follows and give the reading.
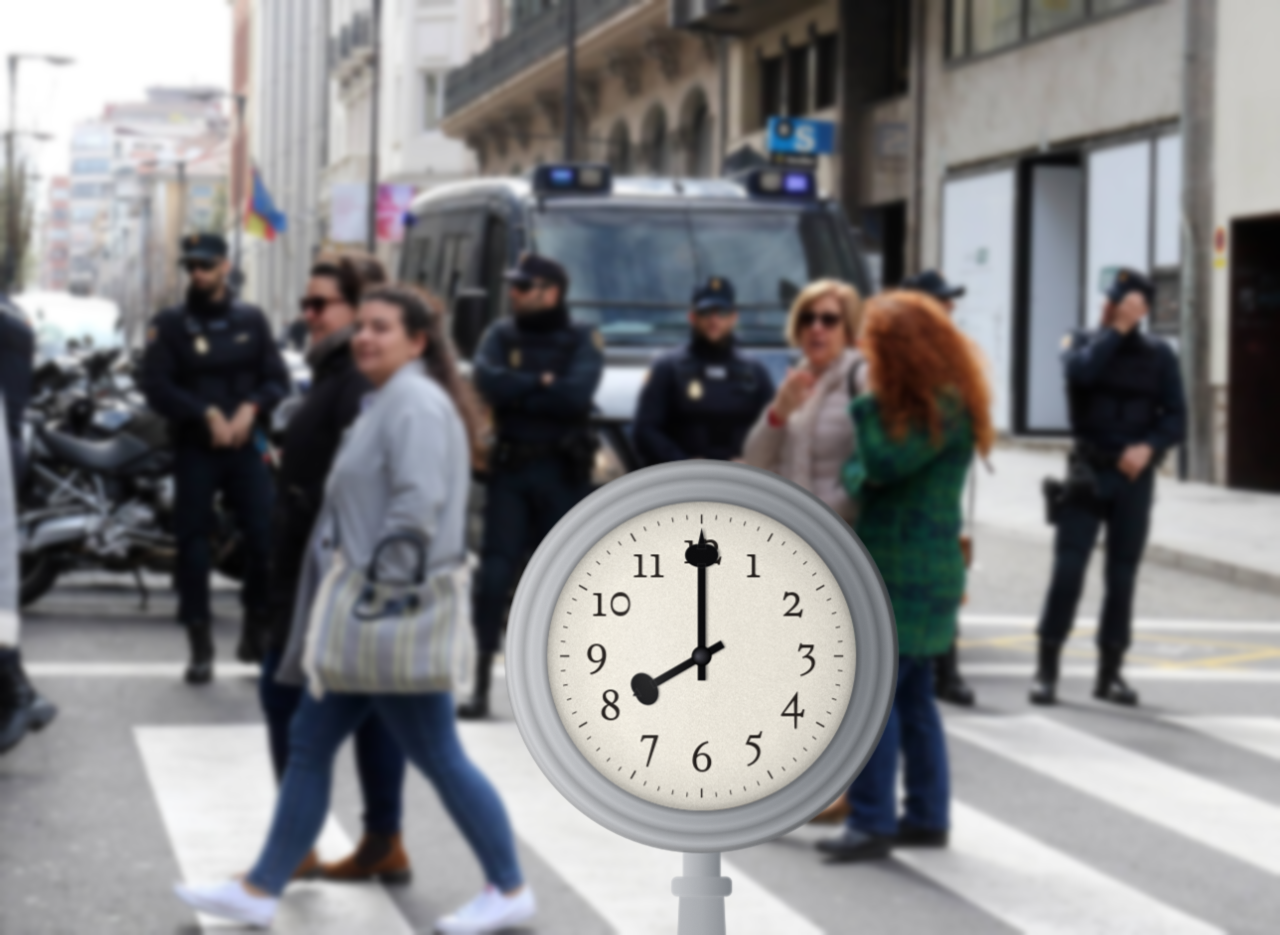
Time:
**8:00**
